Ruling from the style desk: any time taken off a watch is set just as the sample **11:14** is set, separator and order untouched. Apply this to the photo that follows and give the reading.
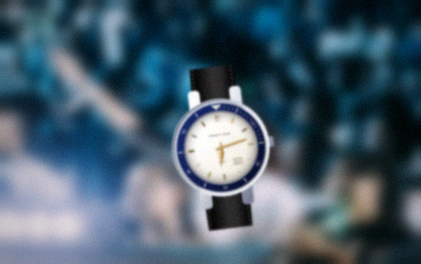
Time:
**6:13**
